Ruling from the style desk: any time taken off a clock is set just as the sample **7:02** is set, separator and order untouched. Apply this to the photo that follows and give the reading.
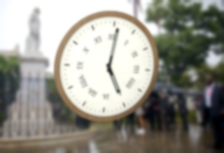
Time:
**5:01**
